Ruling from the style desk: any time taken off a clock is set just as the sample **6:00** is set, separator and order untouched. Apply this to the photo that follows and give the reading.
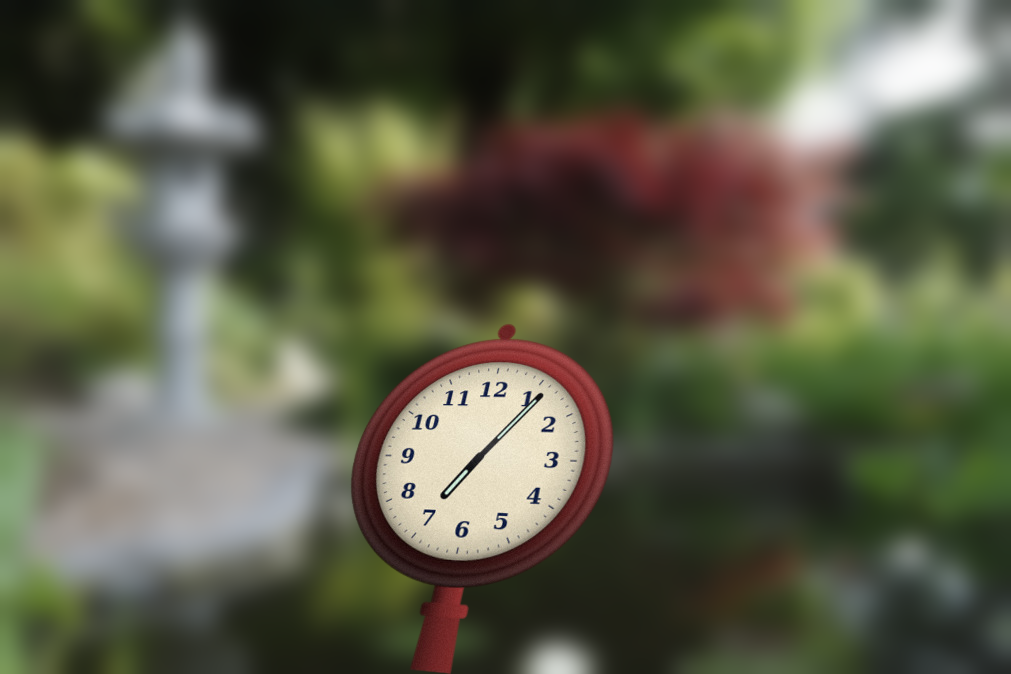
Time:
**7:06**
